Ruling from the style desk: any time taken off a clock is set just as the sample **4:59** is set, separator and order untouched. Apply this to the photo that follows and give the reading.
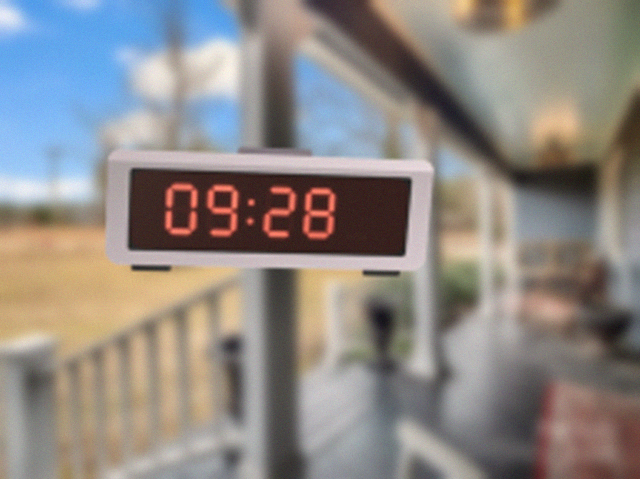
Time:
**9:28**
